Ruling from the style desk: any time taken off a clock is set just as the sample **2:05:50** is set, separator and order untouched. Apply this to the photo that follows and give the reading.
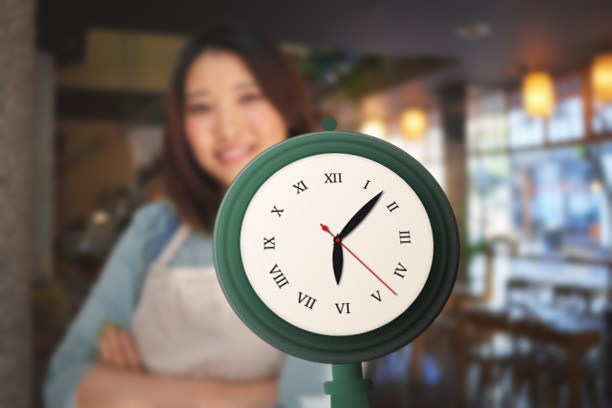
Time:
**6:07:23**
